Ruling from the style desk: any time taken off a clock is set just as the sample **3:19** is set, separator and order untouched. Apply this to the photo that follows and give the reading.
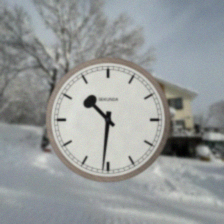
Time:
**10:31**
